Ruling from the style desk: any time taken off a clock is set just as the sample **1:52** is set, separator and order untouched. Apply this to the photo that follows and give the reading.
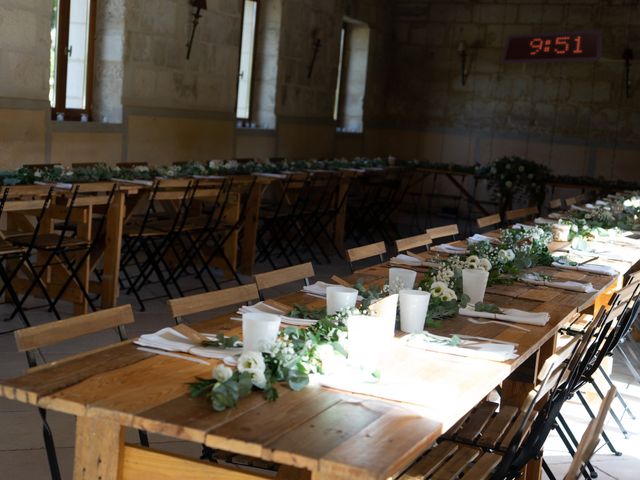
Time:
**9:51**
